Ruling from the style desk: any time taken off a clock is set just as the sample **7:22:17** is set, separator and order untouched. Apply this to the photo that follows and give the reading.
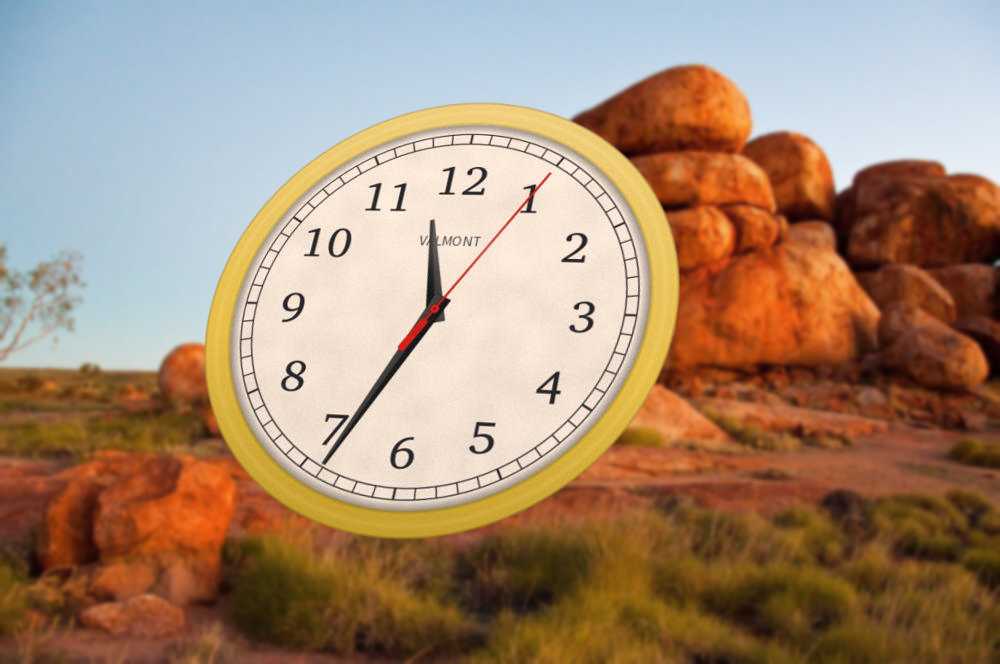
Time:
**11:34:05**
